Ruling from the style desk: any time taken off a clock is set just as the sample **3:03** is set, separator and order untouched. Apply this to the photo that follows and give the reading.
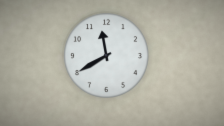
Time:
**11:40**
